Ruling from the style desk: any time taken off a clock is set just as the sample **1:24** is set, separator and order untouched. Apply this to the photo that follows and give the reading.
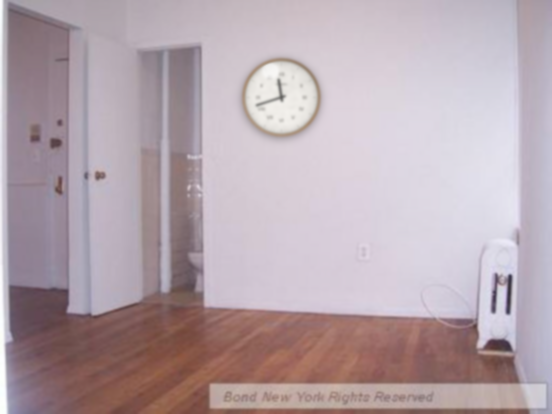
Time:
**11:42**
